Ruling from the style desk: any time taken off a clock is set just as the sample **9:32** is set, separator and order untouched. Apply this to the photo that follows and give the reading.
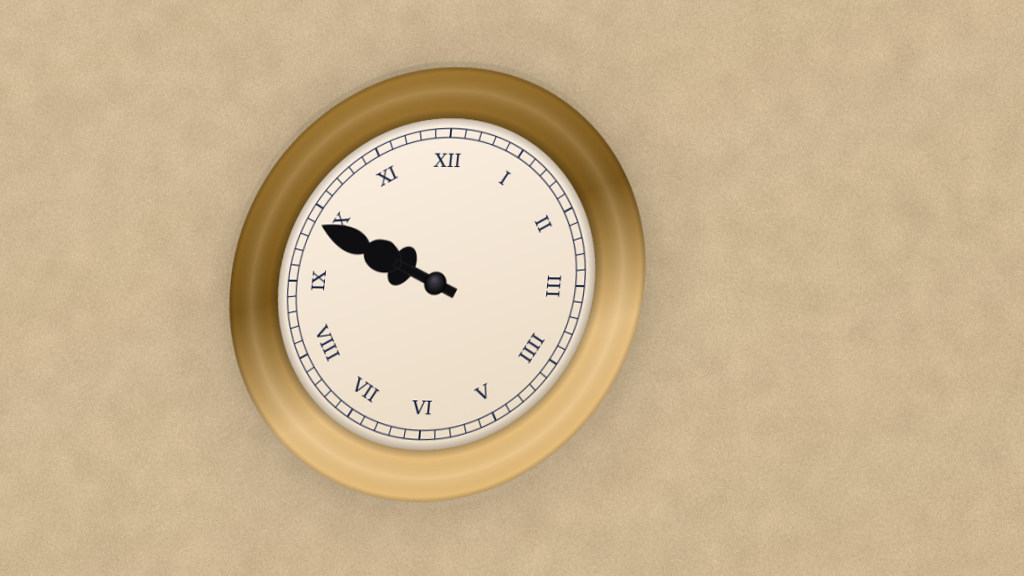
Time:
**9:49**
